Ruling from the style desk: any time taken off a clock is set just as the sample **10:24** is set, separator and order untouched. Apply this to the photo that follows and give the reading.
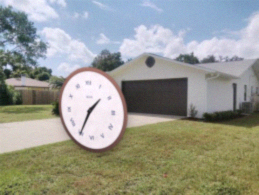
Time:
**1:35**
